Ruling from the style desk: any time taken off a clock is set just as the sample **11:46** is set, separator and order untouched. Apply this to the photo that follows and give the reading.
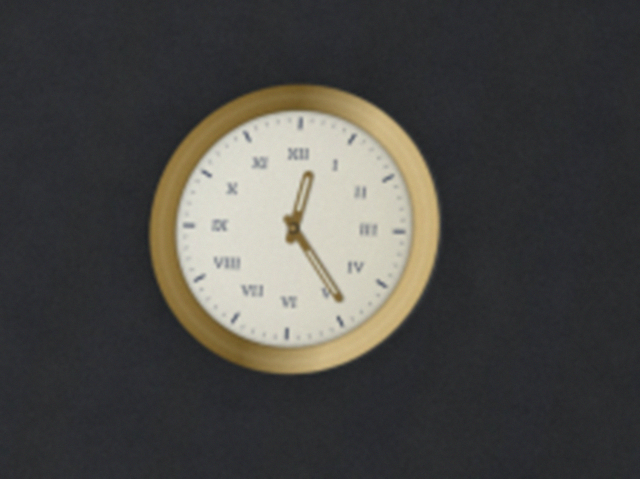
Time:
**12:24**
